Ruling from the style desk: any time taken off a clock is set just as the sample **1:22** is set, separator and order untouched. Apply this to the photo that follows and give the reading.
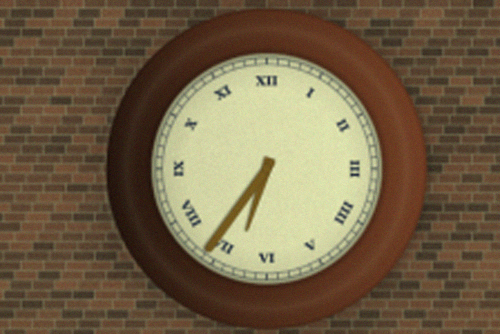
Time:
**6:36**
